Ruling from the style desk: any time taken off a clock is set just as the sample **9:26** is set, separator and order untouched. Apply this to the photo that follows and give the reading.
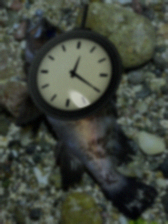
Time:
**12:20**
